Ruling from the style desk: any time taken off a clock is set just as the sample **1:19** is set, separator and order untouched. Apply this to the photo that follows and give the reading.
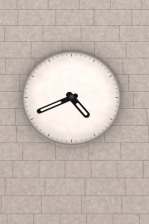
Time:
**4:41**
